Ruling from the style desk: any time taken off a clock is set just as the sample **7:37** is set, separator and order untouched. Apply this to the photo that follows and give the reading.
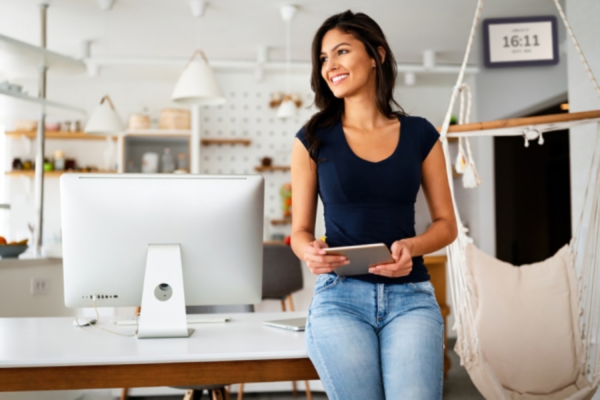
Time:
**16:11**
